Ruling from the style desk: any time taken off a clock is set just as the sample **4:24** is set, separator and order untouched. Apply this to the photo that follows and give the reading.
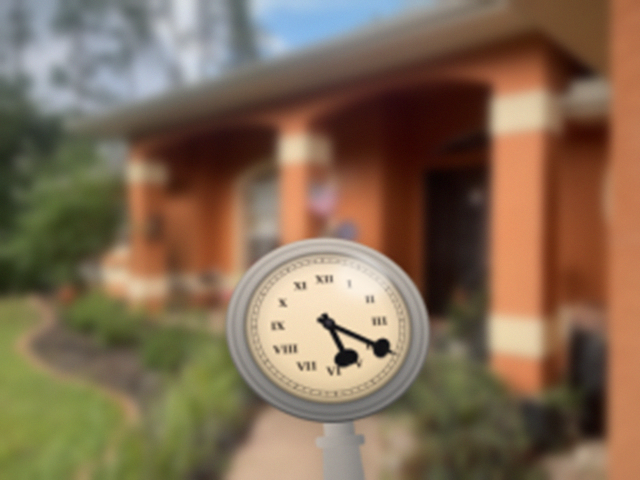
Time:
**5:20**
